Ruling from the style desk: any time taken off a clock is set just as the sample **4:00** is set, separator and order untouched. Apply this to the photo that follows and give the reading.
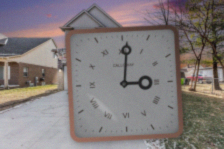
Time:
**3:01**
